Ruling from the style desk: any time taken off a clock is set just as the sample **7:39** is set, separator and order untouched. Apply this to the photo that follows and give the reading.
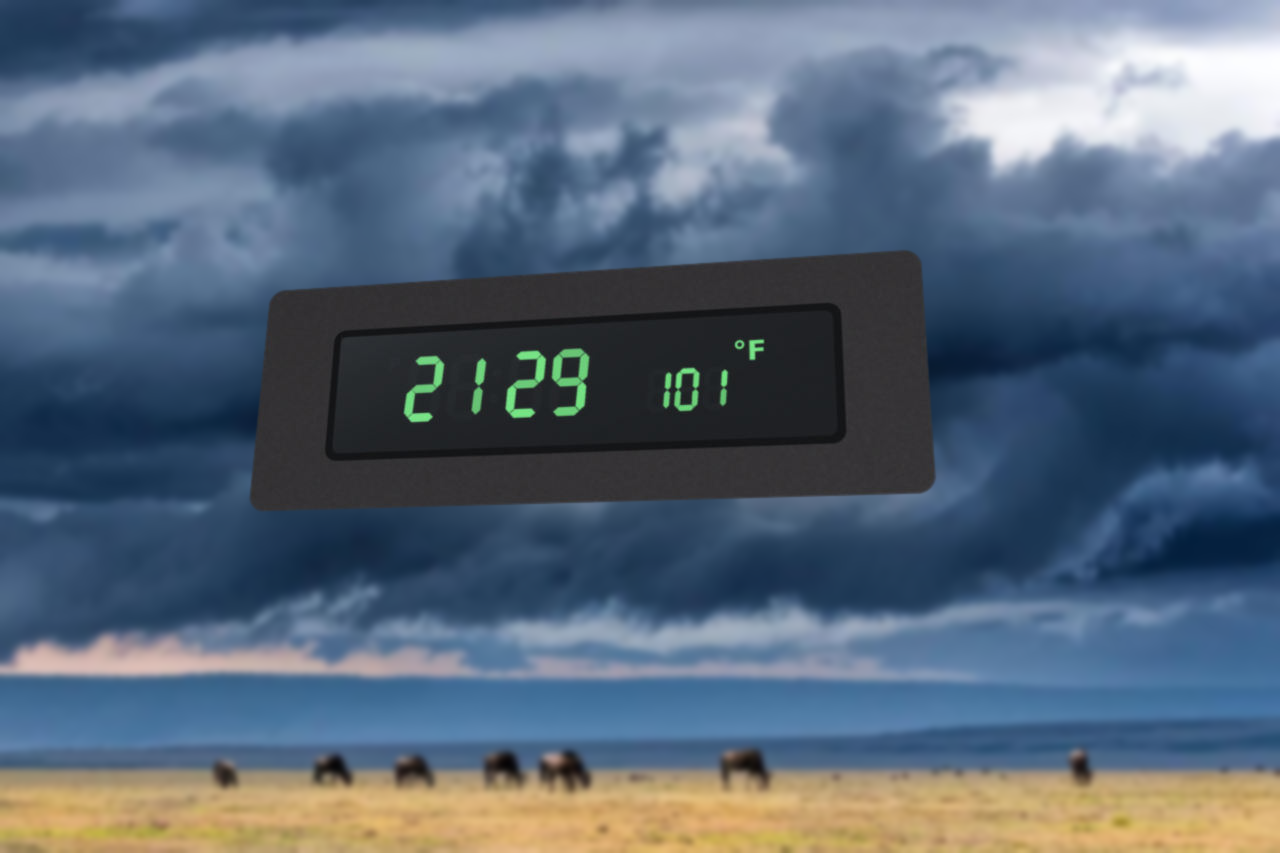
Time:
**21:29**
